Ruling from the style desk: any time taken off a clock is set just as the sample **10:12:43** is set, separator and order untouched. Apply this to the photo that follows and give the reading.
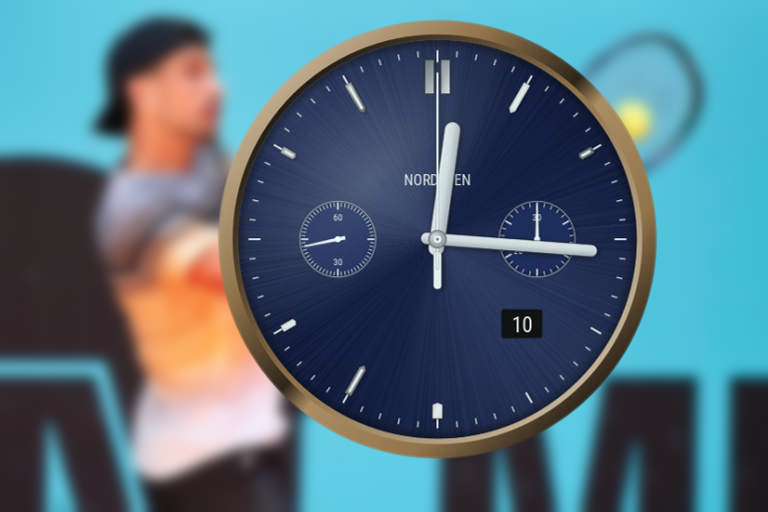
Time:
**12:15:43**
